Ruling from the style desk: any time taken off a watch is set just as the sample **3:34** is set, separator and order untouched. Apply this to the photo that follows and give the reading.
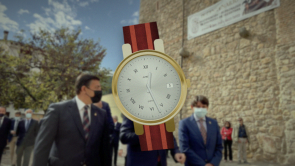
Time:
**12:27**
